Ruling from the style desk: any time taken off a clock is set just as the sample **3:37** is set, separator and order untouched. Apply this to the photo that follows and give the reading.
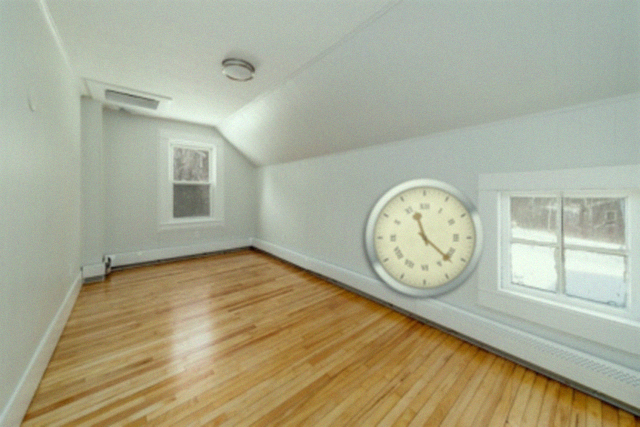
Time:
**11:22**
